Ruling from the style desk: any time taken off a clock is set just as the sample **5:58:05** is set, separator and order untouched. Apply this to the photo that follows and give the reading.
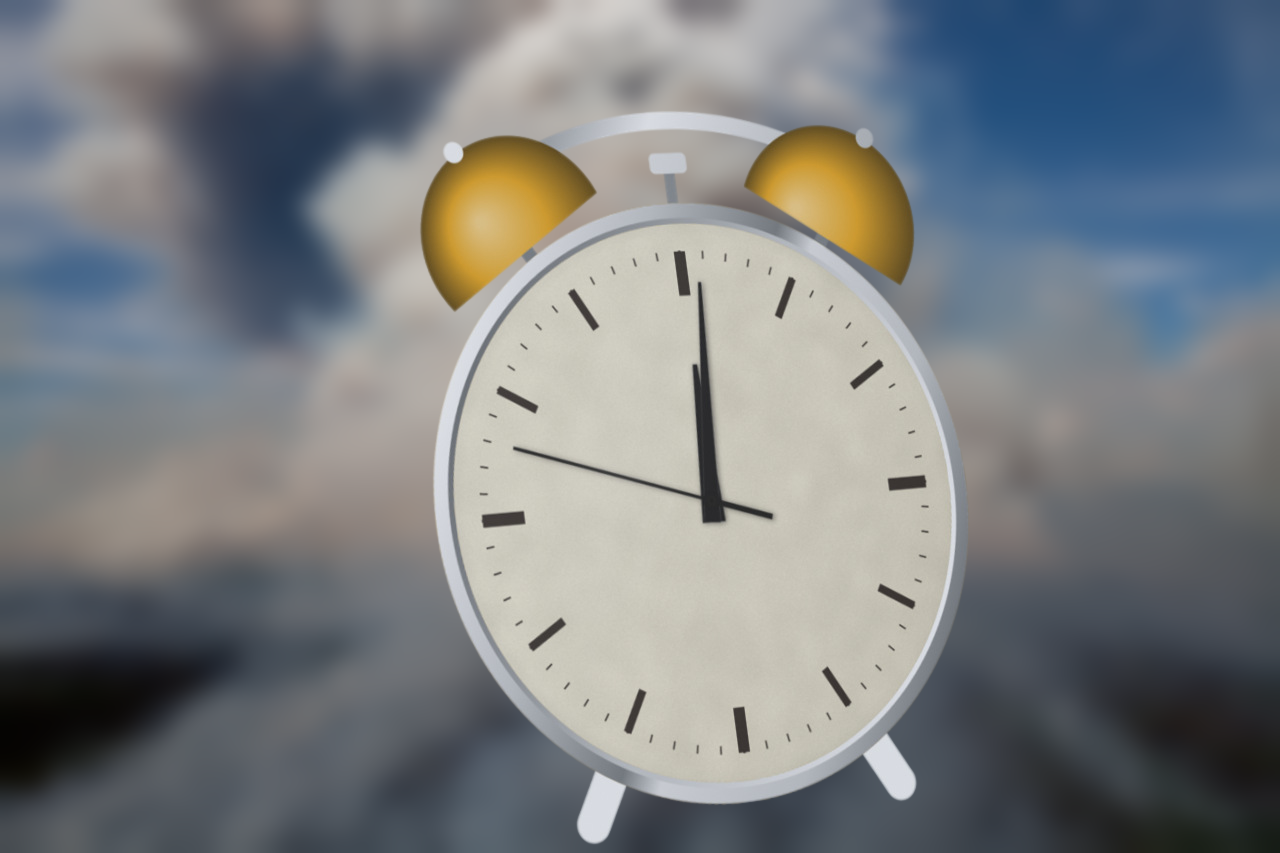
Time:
**12:00:48**
